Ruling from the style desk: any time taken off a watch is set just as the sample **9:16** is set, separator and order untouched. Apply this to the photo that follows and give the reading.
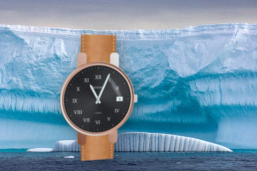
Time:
**11:04**
